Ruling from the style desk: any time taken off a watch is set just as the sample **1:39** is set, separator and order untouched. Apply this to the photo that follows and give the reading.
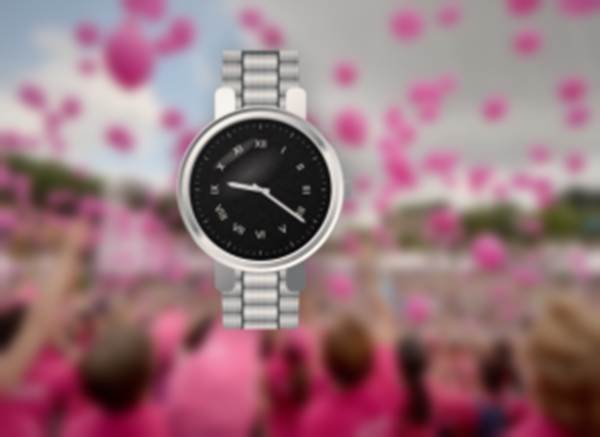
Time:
**9:21**
